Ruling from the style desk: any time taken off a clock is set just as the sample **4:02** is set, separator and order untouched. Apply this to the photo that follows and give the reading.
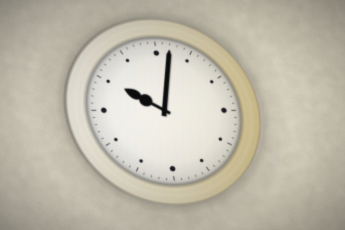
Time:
**10:02**
